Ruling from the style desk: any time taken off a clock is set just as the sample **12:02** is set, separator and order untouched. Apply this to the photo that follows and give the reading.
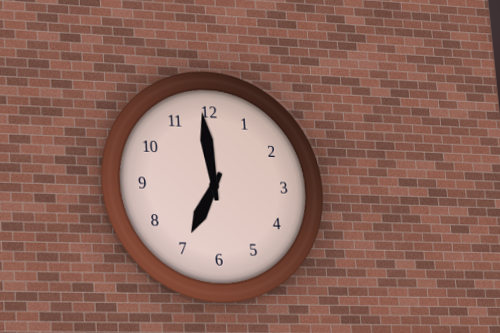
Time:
**6:59**
